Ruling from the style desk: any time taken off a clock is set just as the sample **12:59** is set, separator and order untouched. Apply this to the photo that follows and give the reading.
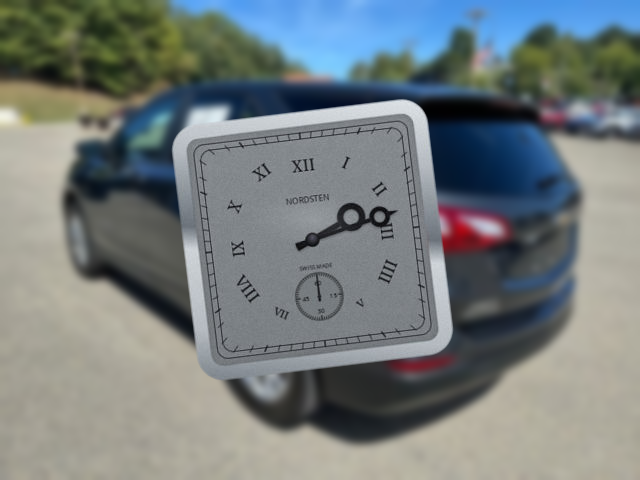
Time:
**2:13**
